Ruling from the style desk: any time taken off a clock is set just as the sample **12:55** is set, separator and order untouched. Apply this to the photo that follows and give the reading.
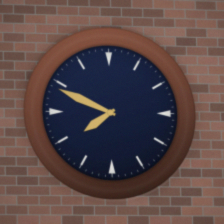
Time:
**7:49**
